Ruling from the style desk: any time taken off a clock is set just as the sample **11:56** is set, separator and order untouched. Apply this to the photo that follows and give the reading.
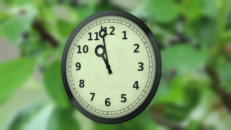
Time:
**10:58**
